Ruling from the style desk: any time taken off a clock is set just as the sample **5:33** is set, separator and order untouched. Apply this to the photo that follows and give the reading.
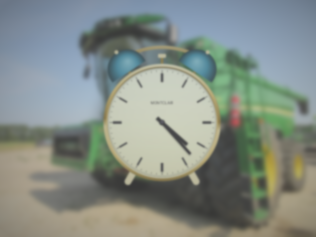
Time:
**4:23**
